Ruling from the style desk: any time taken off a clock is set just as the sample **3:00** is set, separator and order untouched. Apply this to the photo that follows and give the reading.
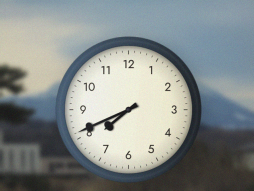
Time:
**7:41**
